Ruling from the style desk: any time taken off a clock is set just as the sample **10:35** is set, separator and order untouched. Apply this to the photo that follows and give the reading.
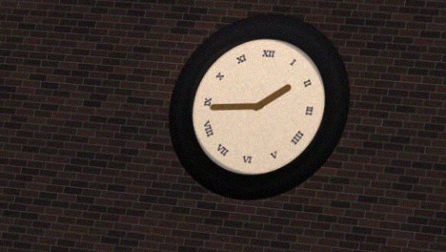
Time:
**1:44**
